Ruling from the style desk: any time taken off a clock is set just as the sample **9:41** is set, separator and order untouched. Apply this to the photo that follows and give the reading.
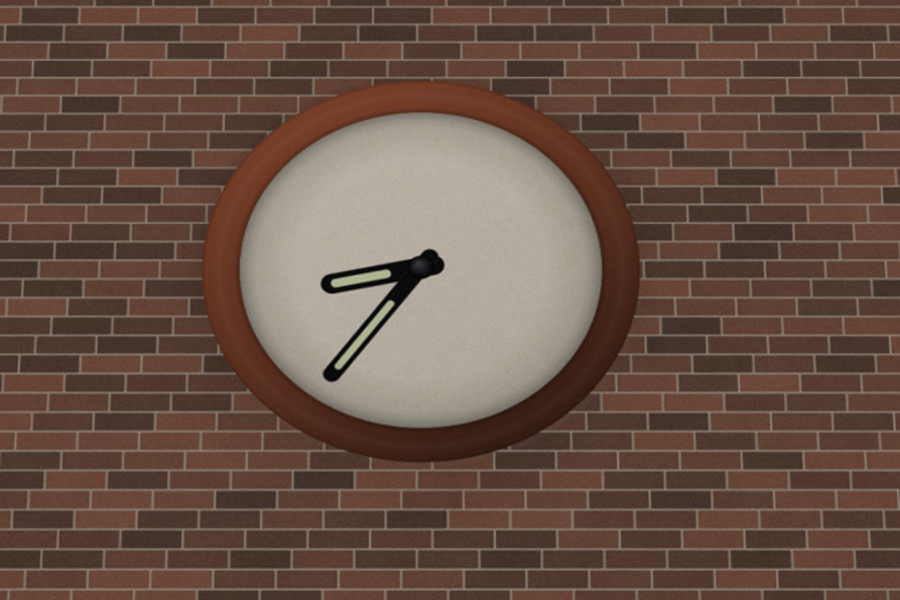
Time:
**8:36**
